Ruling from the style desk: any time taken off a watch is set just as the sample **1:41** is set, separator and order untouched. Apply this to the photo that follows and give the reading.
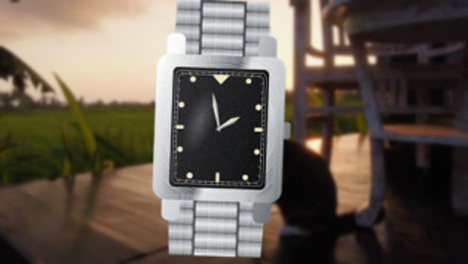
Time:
**1:58**
